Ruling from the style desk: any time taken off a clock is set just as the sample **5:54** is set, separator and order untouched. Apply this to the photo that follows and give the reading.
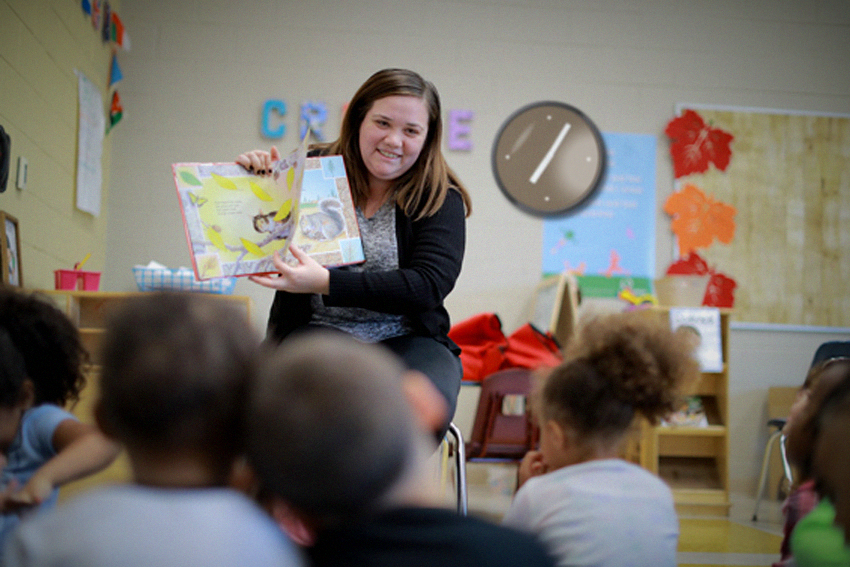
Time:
**7:05**
